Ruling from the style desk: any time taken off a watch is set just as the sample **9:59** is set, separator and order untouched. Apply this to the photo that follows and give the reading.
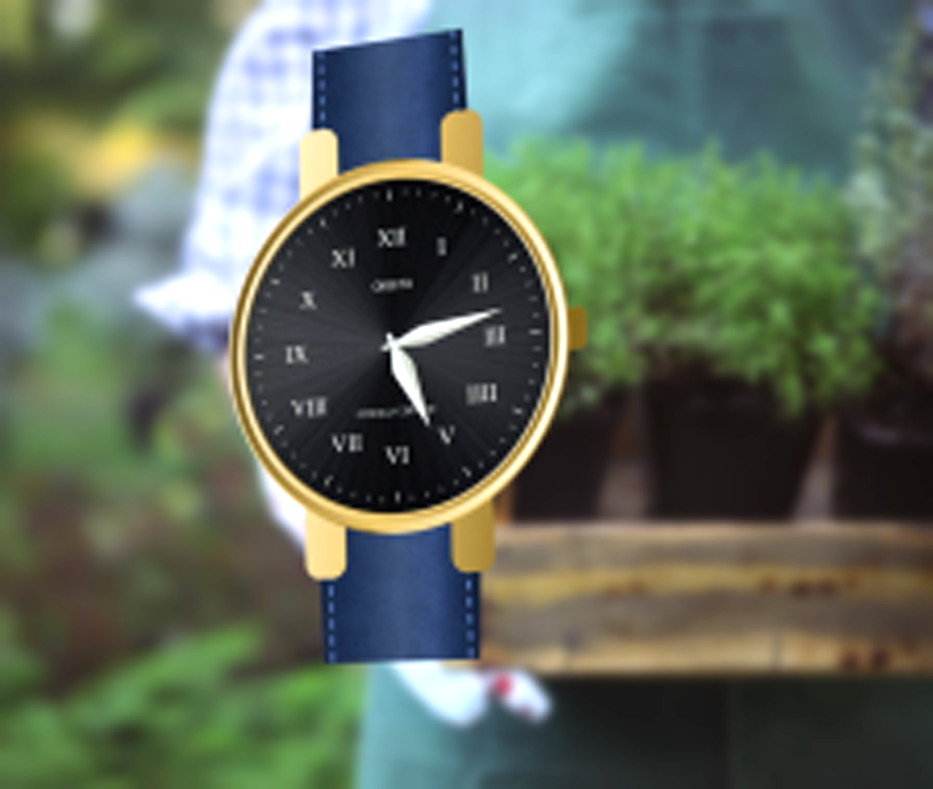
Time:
**5:13**
